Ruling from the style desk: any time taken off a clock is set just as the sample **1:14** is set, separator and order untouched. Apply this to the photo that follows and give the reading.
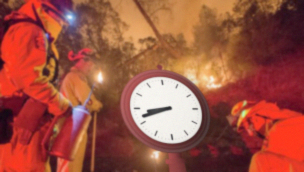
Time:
**8:42**
